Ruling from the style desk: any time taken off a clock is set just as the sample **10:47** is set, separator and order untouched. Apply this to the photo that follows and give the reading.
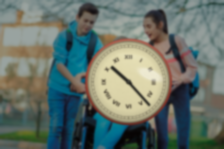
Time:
**10:23**
